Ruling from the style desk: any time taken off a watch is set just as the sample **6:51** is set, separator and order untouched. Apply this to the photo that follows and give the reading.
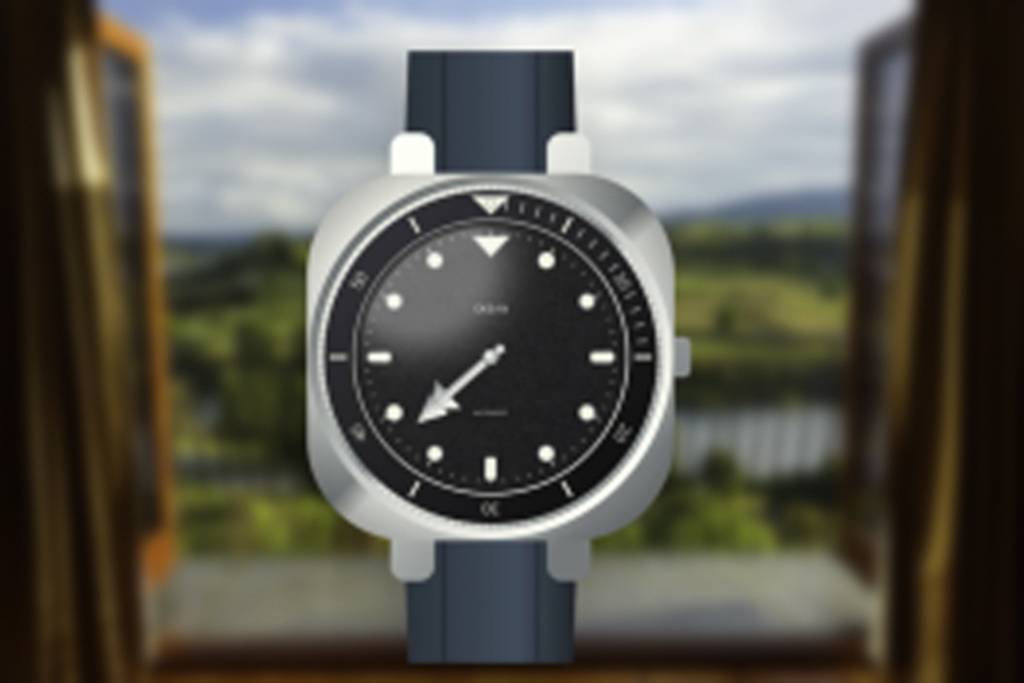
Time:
**7:38**
